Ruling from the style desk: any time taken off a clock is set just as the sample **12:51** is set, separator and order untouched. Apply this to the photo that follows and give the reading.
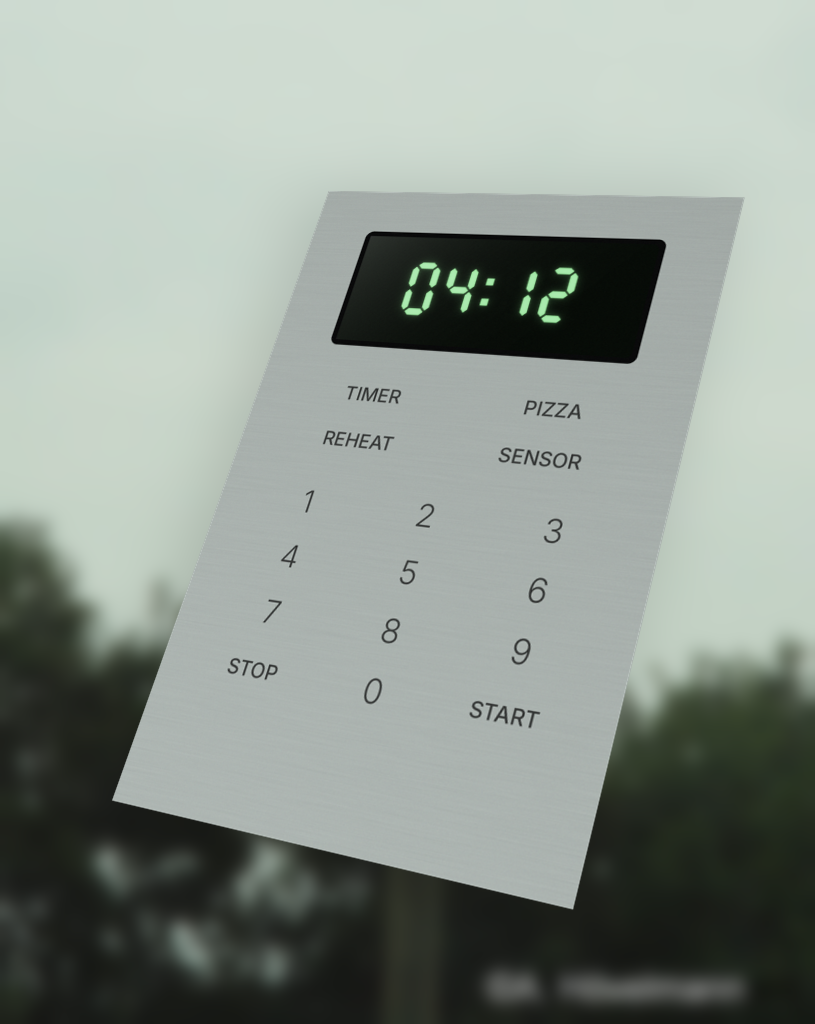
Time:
**4:12**
